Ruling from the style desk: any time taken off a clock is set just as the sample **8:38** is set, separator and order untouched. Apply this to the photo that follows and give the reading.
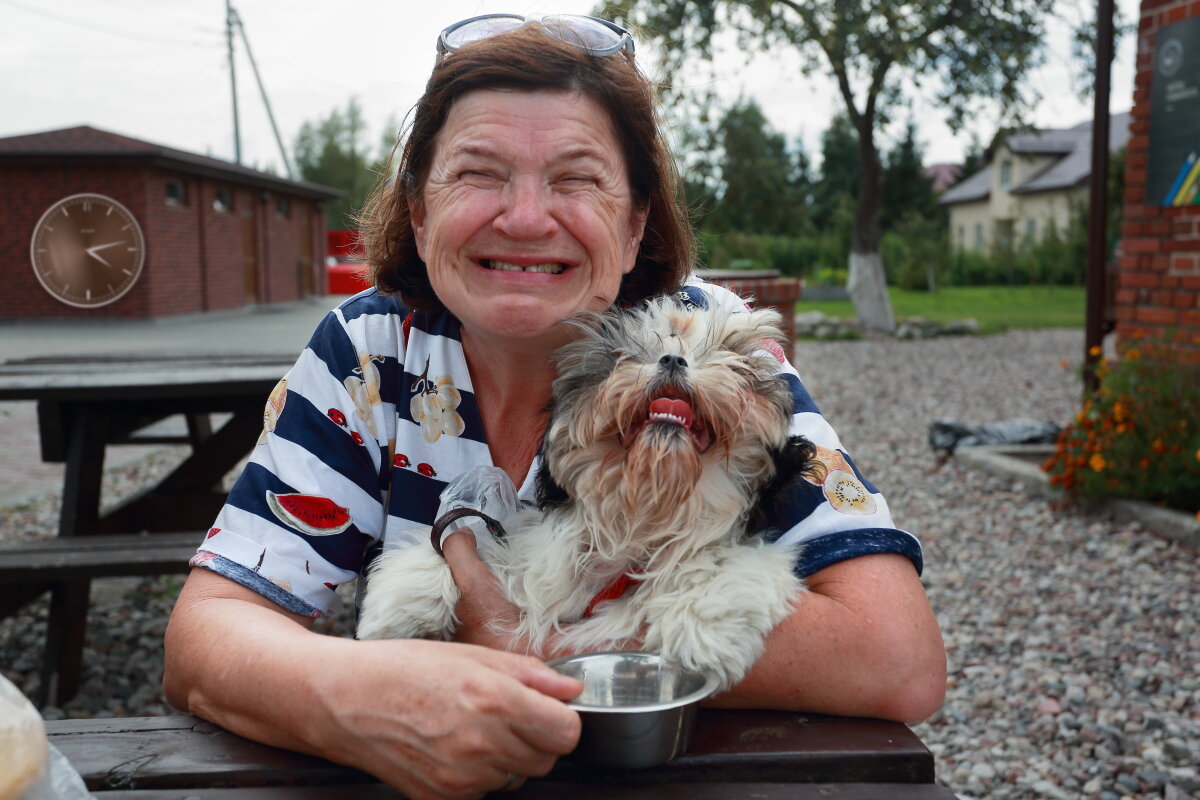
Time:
**4:13**
